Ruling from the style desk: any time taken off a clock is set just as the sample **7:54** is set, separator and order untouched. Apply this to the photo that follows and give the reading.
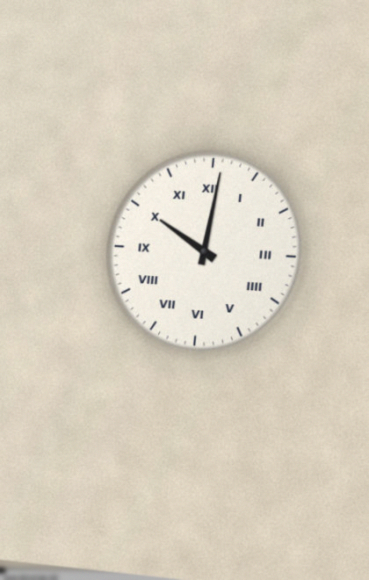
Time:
**10:01**
